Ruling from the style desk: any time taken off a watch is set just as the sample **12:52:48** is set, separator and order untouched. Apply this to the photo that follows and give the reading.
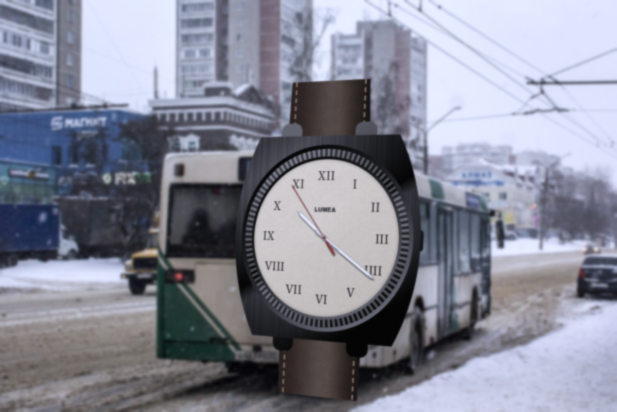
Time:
**10:20:54**
